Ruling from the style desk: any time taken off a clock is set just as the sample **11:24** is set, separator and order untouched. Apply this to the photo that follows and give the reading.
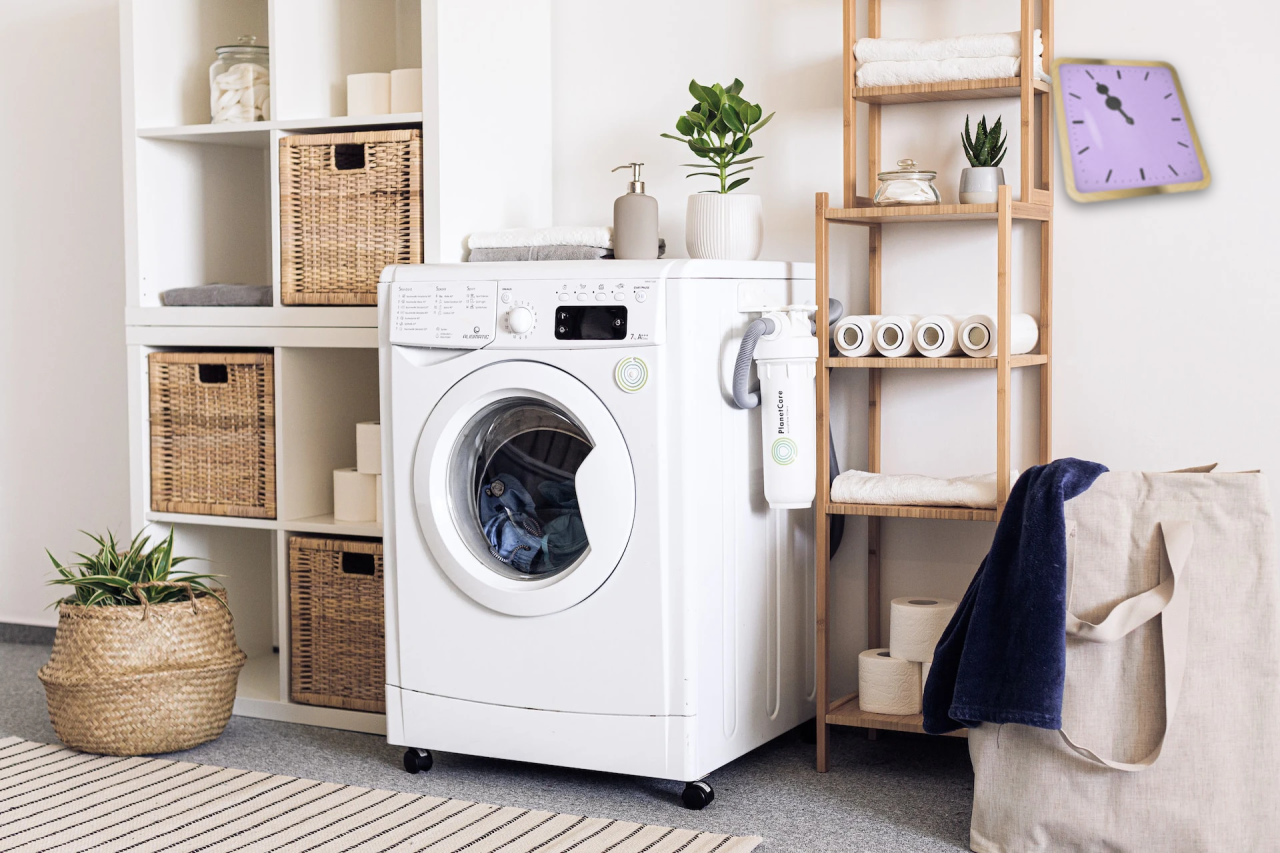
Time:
**10:55**
